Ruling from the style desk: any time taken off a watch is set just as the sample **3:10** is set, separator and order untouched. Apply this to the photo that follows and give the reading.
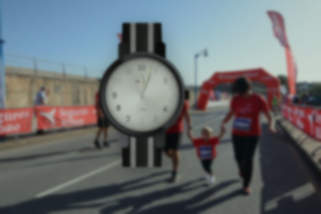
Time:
**12:03**
